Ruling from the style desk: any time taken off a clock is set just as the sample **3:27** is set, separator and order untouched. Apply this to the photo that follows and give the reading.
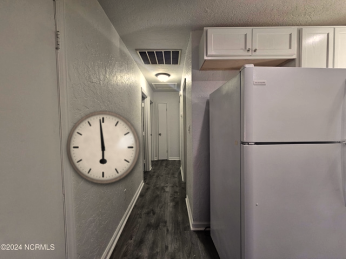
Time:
**5:59**
